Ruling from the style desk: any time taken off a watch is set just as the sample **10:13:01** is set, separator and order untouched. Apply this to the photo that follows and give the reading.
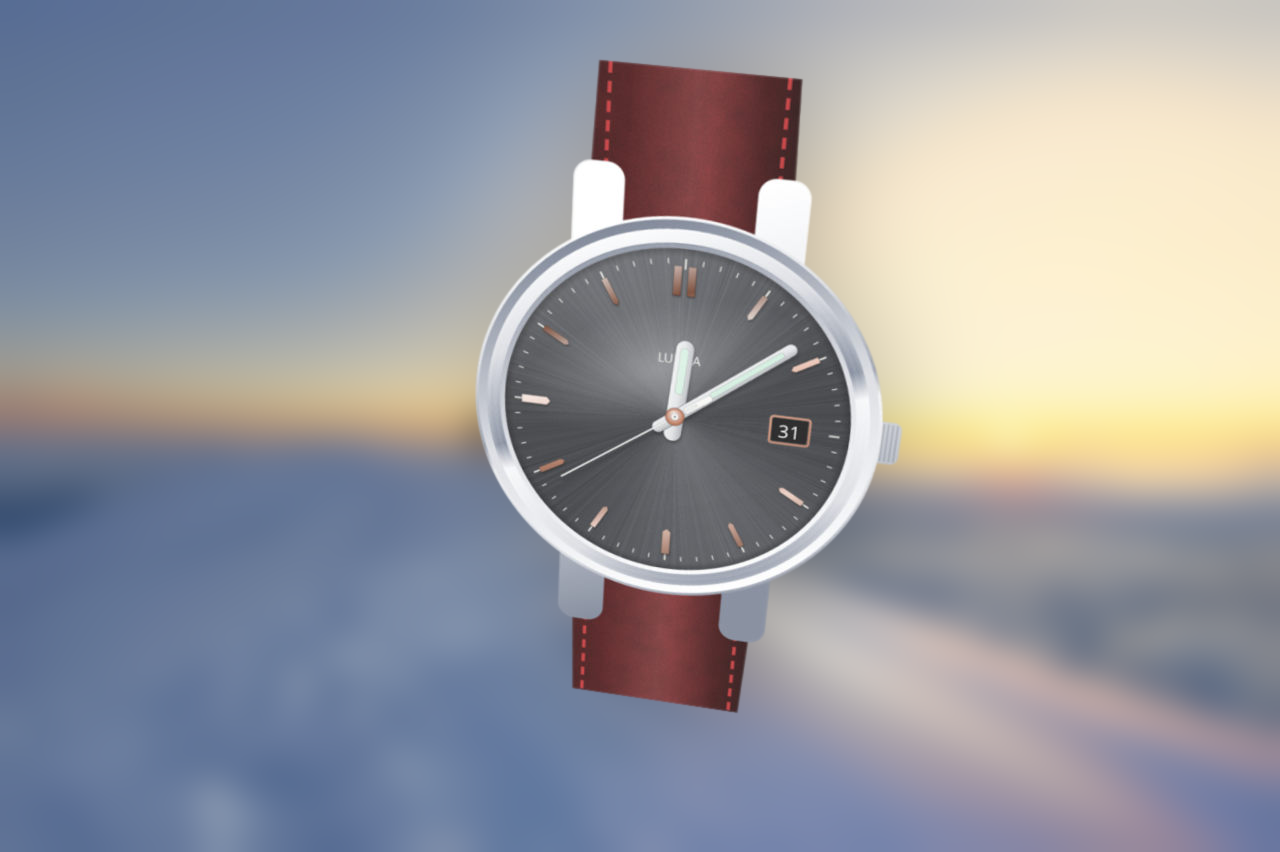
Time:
**12:08:39**
